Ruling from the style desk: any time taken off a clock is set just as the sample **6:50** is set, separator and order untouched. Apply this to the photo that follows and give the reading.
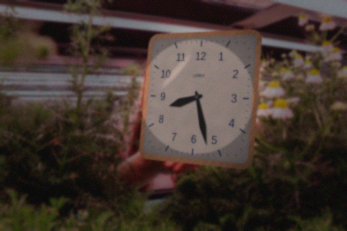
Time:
**8:27**
